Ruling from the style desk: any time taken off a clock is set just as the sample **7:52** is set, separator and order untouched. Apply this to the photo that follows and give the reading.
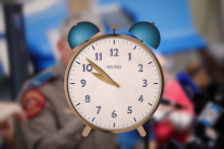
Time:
**9:52**
